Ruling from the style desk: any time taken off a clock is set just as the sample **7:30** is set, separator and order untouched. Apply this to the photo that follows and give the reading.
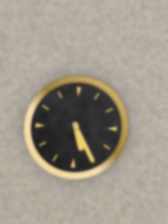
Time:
**5:25**
